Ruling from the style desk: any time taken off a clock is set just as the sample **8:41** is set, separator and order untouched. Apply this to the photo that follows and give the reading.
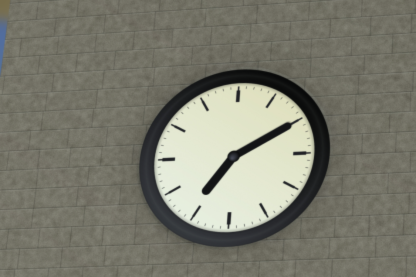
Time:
**7:10**
